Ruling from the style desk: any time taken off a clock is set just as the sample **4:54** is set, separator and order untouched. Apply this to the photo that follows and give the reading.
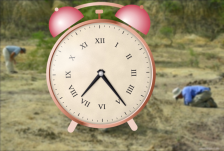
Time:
**7:24**
